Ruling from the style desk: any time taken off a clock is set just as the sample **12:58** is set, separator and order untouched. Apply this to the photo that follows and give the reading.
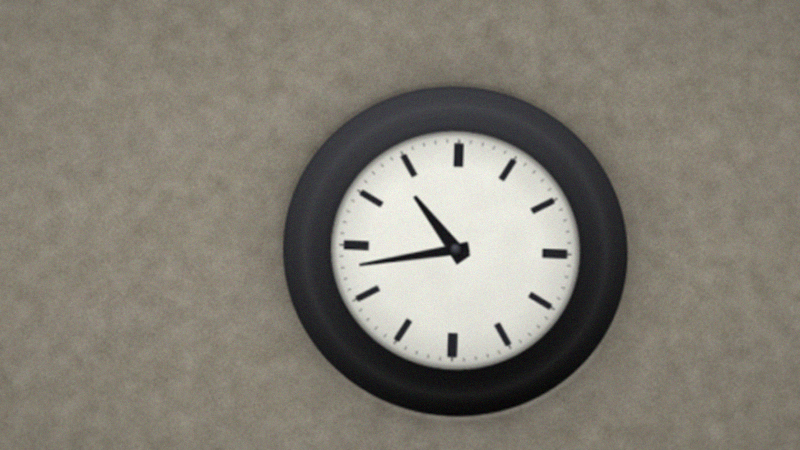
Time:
**10:43**
